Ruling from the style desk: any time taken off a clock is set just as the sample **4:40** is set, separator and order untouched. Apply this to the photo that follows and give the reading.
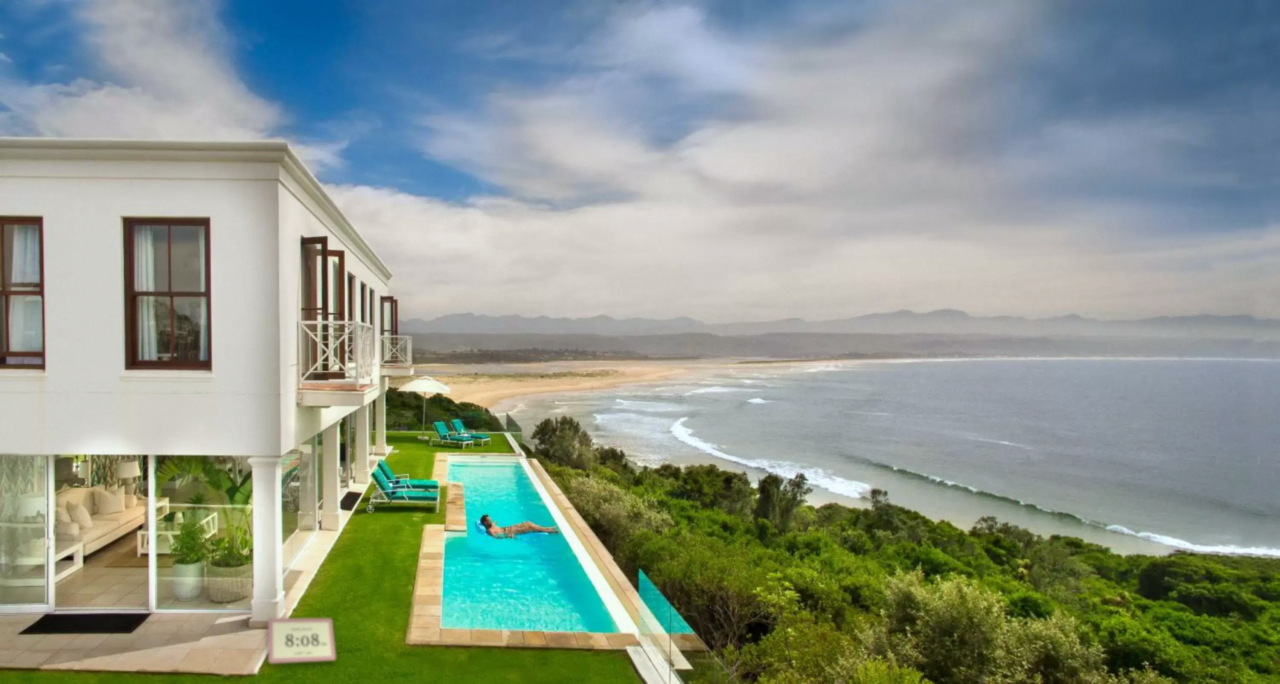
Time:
**8:08**
